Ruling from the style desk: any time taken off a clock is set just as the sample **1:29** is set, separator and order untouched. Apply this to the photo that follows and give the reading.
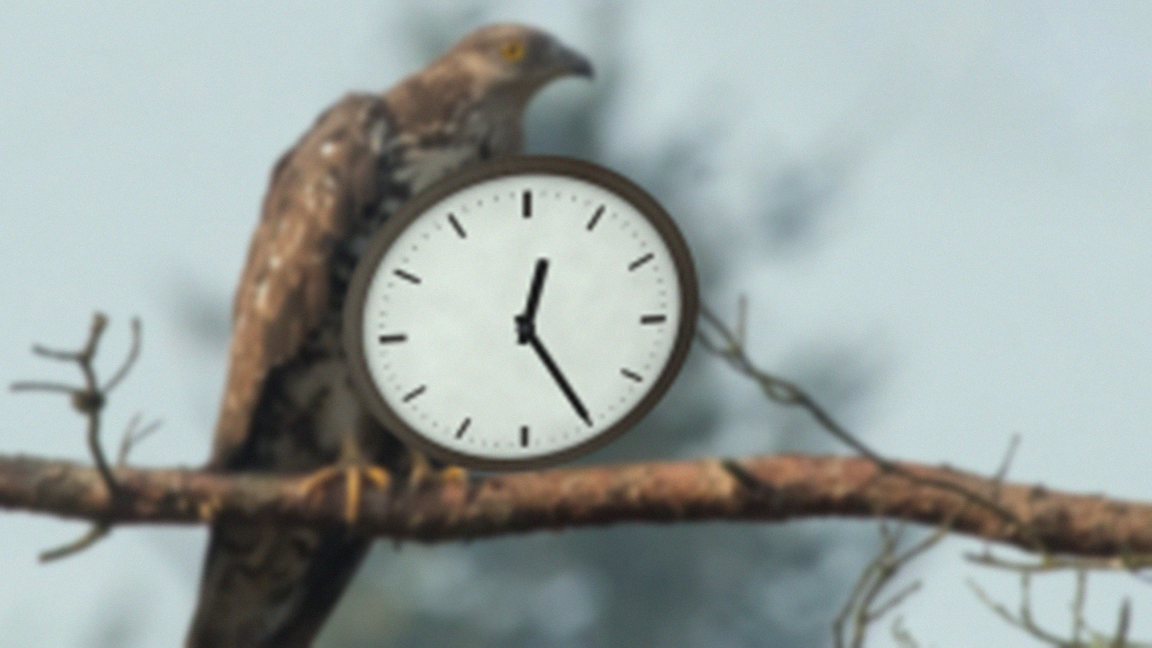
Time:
**12:25**
